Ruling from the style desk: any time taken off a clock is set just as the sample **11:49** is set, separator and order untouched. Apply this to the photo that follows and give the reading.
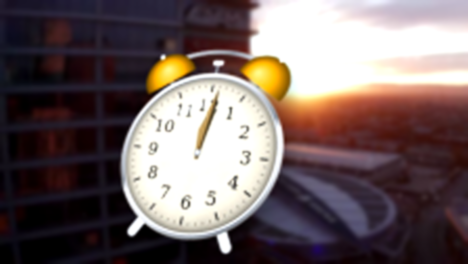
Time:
**12:01**
